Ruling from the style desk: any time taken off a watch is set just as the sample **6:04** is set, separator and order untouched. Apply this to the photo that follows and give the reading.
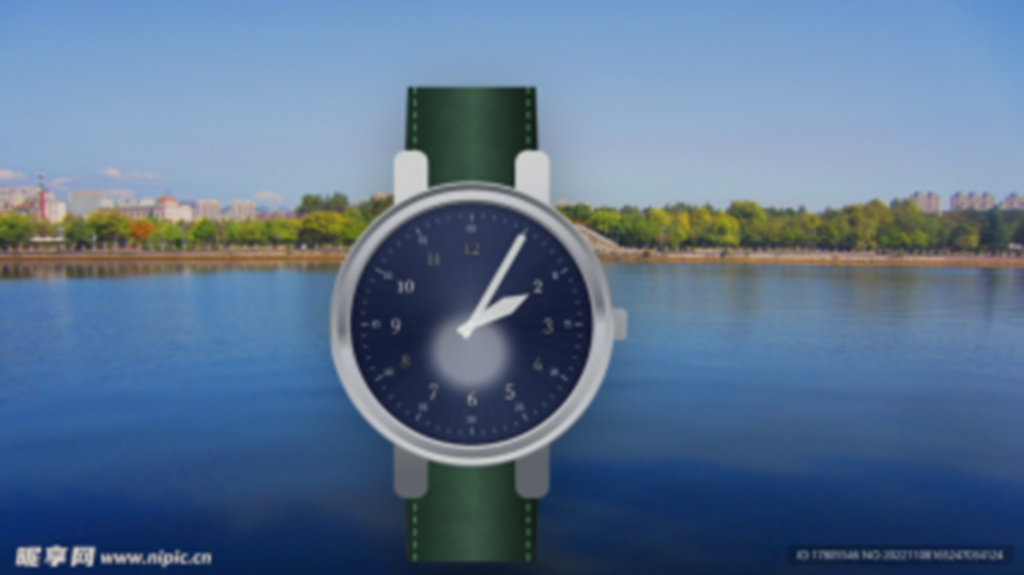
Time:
**2:05**
